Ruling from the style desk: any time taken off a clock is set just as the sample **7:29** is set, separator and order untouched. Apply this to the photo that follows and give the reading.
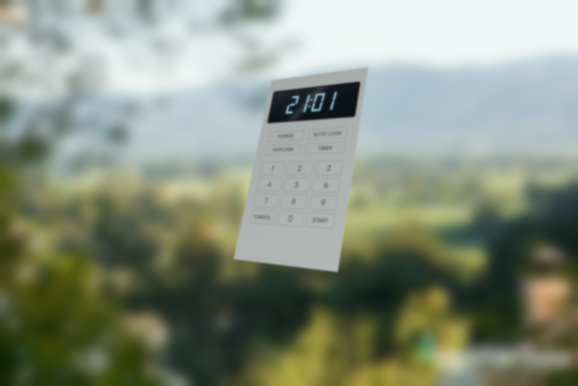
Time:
**21:01**
